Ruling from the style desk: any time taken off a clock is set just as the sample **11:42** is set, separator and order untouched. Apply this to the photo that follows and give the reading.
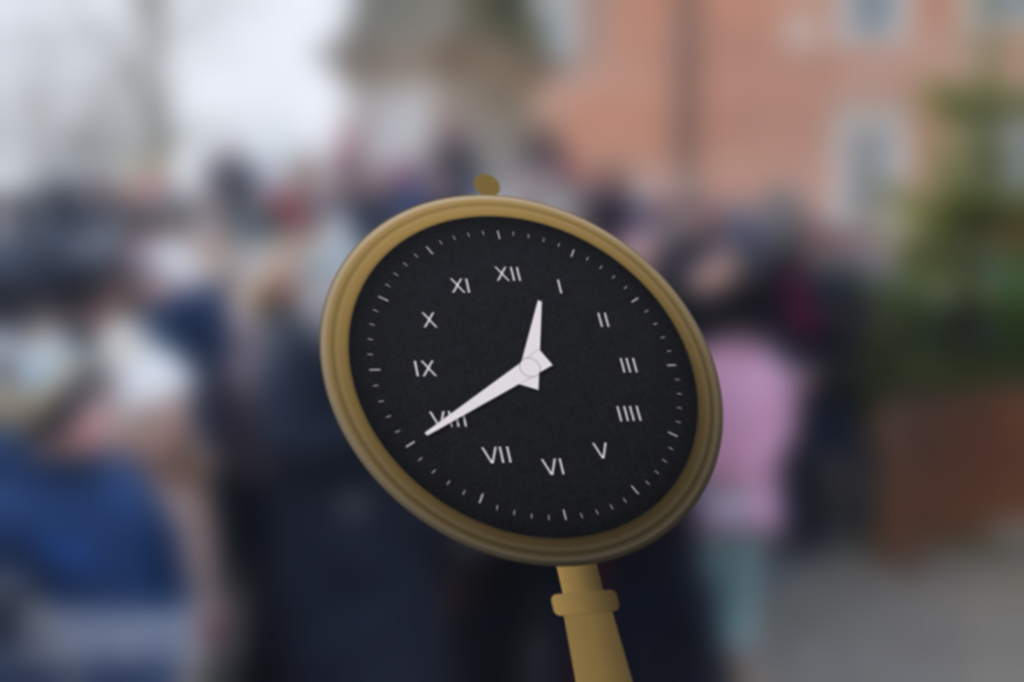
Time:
**12:40**
